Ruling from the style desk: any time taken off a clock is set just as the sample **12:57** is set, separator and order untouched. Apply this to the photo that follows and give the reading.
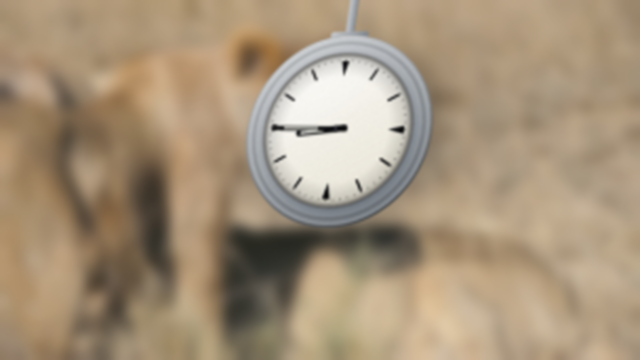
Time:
**8:45**
